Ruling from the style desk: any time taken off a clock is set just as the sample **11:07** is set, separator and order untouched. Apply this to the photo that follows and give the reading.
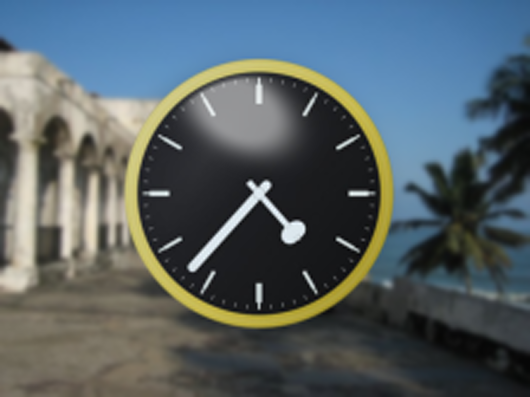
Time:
**4:37**
